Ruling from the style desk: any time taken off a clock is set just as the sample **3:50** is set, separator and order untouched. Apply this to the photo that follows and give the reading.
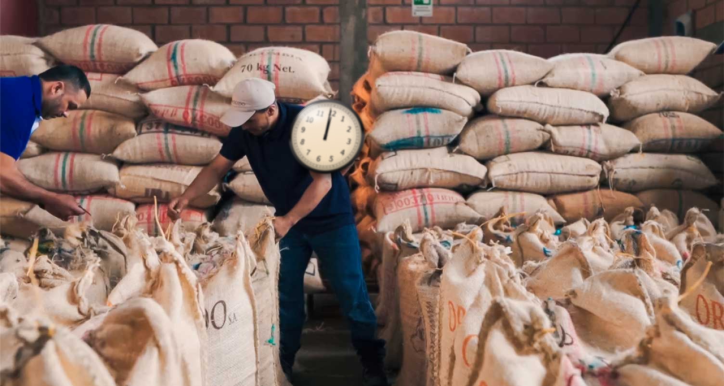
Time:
**11:59**
